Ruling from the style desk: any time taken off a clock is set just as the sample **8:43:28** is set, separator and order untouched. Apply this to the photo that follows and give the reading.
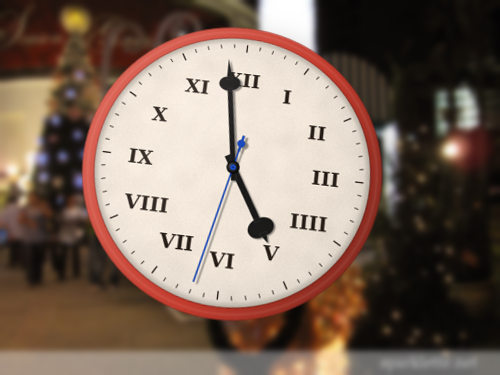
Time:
**4:58:32**
